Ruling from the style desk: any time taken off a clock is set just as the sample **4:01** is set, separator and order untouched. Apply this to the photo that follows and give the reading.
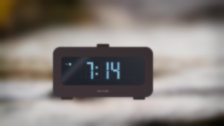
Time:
**7:14**
